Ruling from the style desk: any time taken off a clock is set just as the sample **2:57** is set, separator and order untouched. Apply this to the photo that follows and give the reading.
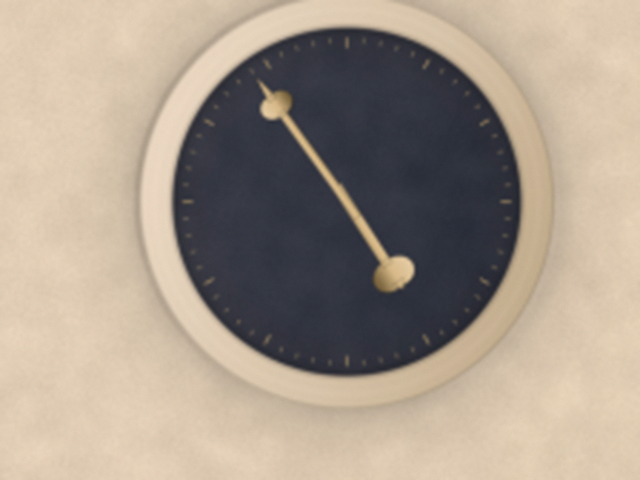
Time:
**4:54**
